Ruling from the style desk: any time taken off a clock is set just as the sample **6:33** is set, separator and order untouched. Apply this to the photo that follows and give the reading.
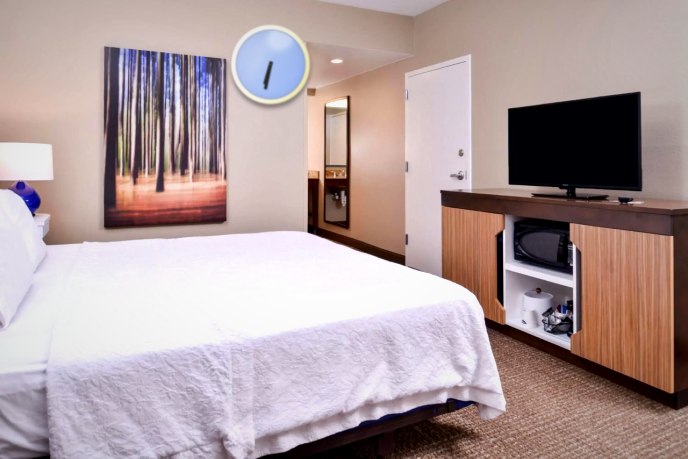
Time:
**6:32**
